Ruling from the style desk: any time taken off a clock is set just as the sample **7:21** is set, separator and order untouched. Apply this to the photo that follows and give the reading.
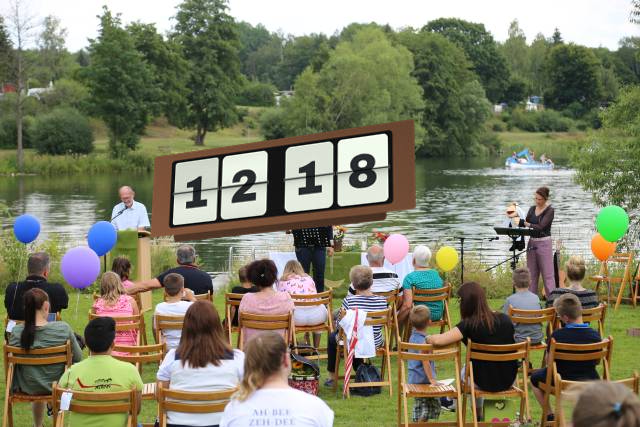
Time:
**12:18**
